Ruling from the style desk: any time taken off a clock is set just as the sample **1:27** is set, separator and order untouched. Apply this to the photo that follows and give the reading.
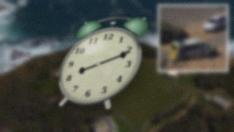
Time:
**8:11**
